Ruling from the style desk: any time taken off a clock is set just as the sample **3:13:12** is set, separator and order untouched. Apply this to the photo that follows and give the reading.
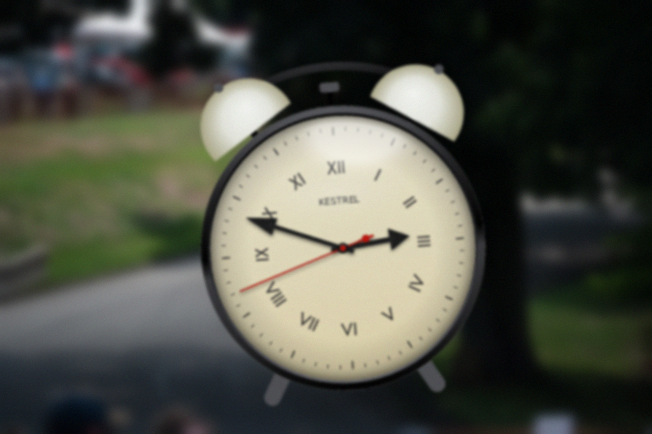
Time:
**2:48:42**
